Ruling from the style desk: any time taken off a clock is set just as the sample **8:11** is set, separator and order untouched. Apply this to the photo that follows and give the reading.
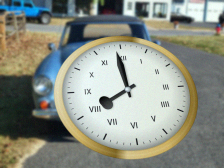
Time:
**7:59**
